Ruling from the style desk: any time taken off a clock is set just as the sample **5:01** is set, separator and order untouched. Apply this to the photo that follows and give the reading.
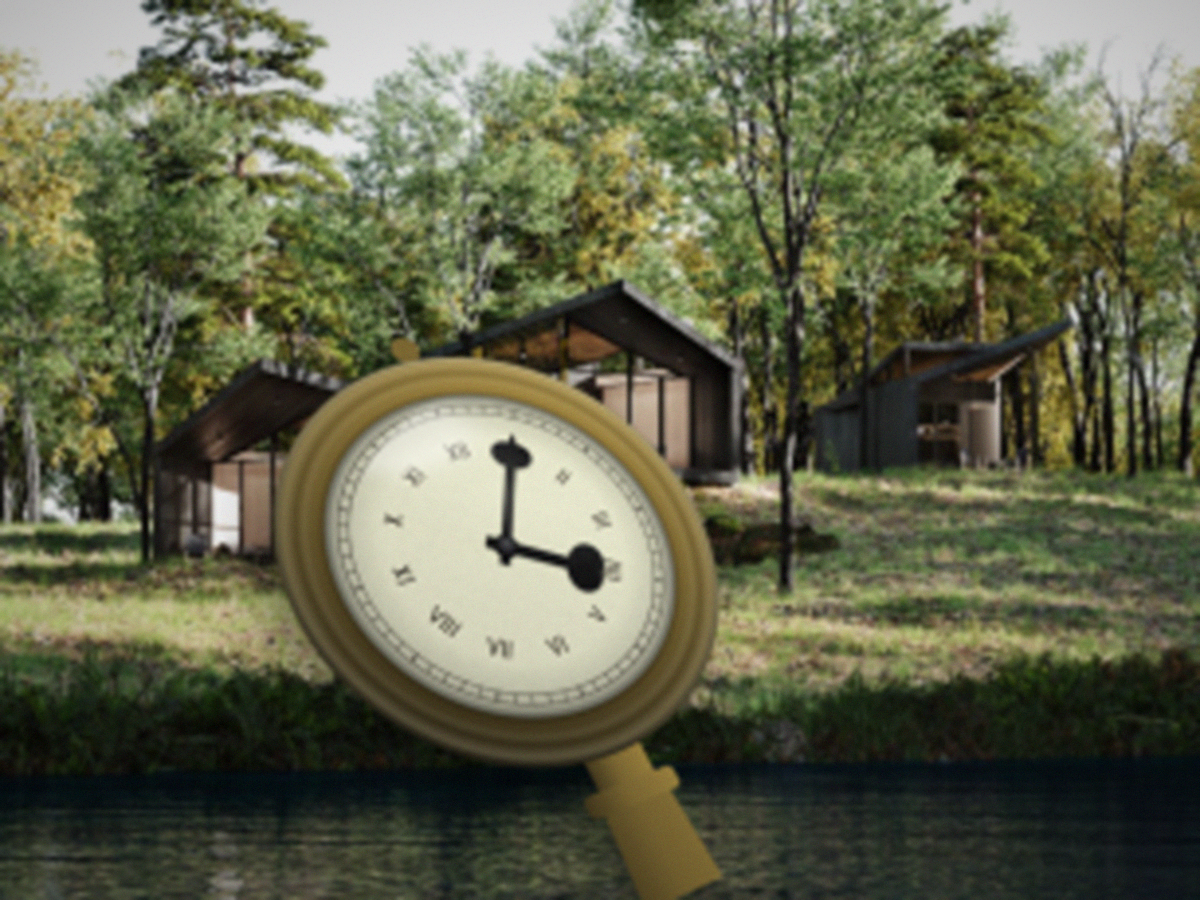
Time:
**4:05**
